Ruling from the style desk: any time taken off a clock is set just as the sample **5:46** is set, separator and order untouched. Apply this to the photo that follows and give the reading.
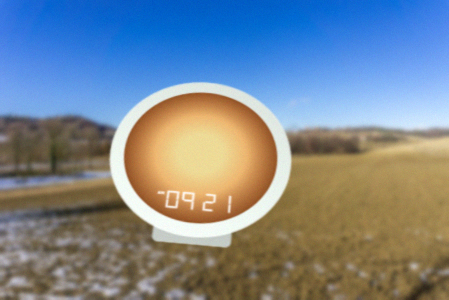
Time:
**9:21**
